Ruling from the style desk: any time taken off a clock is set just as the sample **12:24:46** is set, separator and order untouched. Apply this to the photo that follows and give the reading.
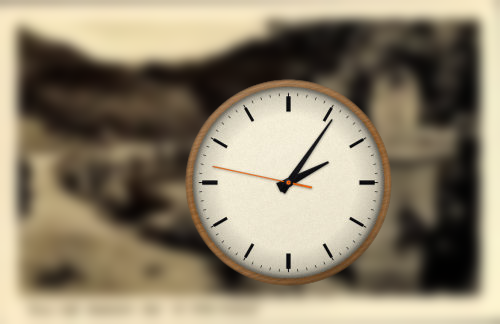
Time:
**2:05:47**
